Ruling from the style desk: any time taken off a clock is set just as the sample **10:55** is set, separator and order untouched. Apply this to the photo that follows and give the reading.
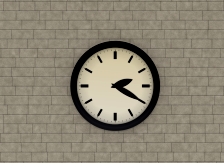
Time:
**2:20**
